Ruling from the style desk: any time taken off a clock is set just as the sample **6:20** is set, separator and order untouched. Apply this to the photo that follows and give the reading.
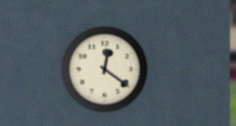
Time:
**12:21**
